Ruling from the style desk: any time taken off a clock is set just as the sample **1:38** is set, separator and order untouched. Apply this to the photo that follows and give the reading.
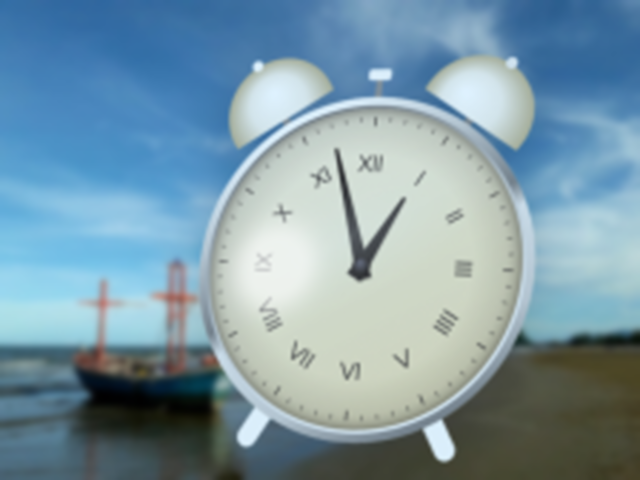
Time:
**12:57**
